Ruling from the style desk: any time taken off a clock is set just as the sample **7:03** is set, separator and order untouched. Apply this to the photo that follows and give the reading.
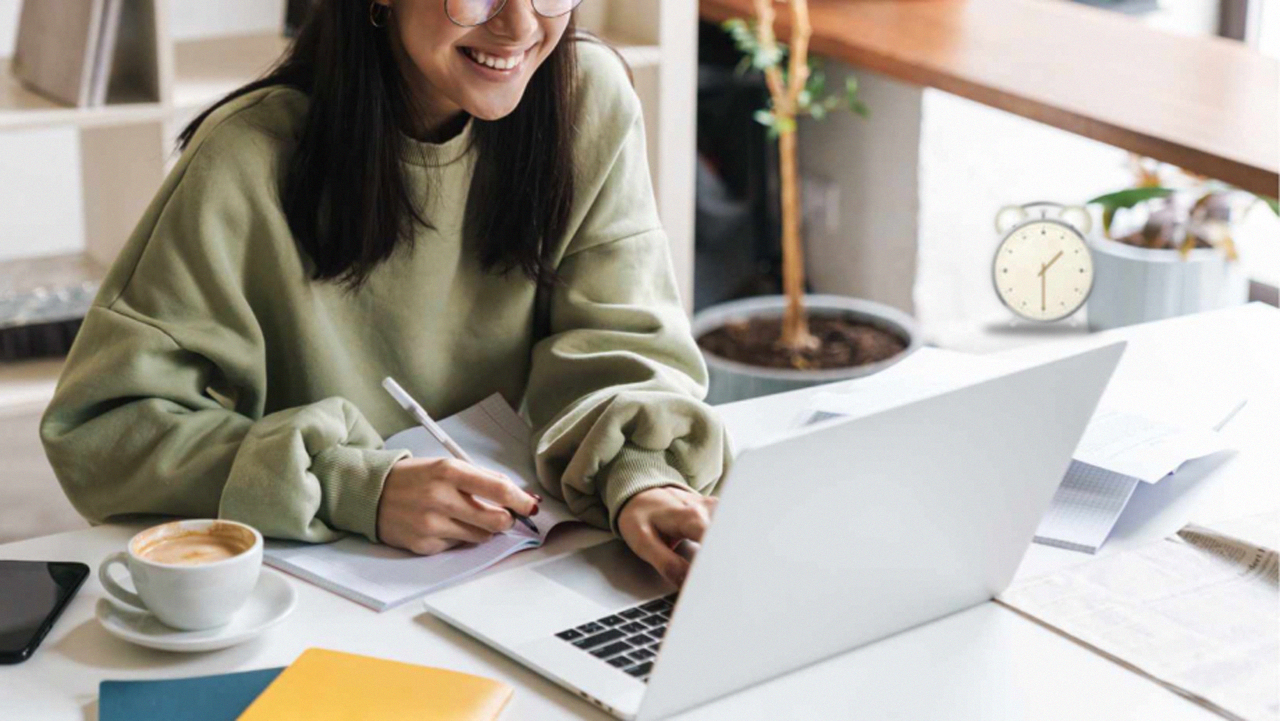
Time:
**1:30**
